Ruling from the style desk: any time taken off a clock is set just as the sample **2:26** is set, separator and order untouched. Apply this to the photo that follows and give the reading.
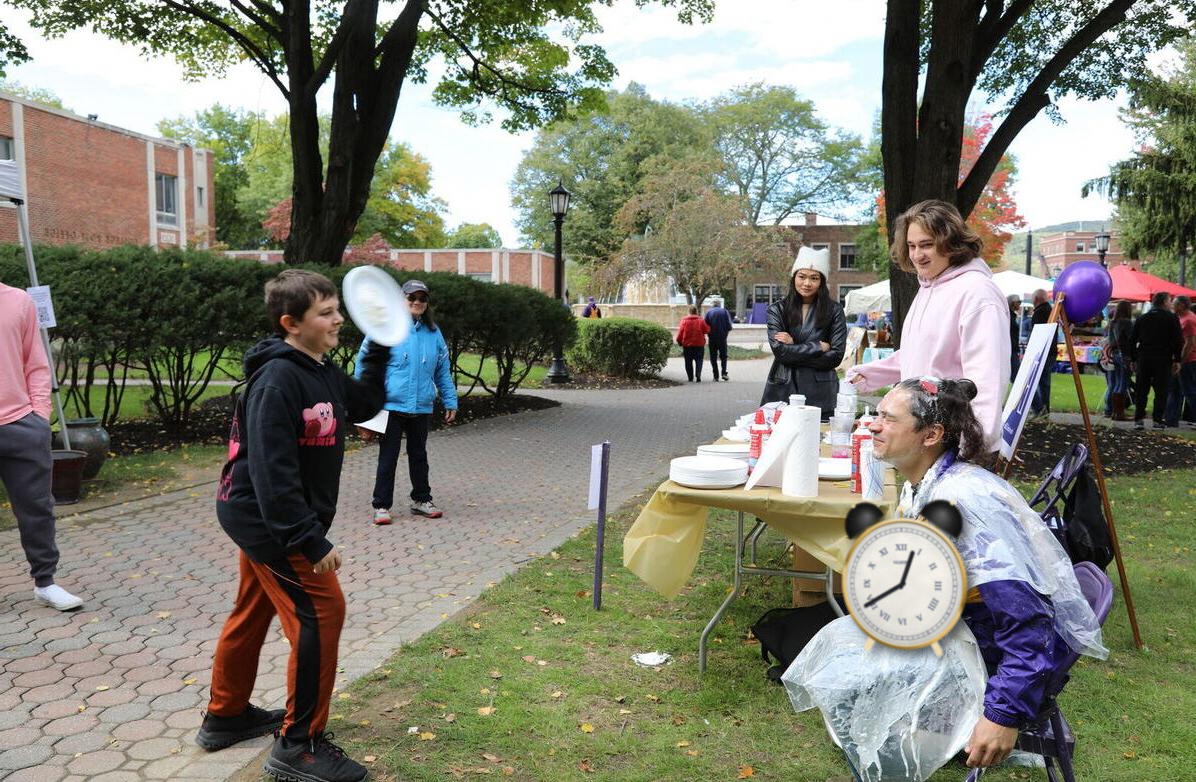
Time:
**12:40**
